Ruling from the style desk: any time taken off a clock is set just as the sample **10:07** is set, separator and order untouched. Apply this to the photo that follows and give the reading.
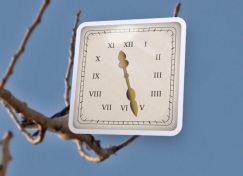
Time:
**11:27**
